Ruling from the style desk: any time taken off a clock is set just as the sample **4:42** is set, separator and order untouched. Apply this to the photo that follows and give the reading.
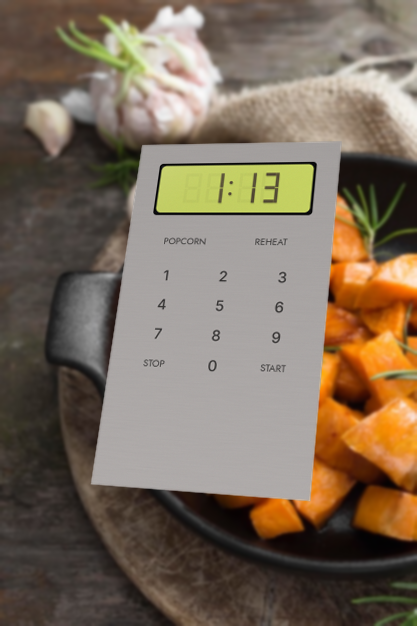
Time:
**1:13**
